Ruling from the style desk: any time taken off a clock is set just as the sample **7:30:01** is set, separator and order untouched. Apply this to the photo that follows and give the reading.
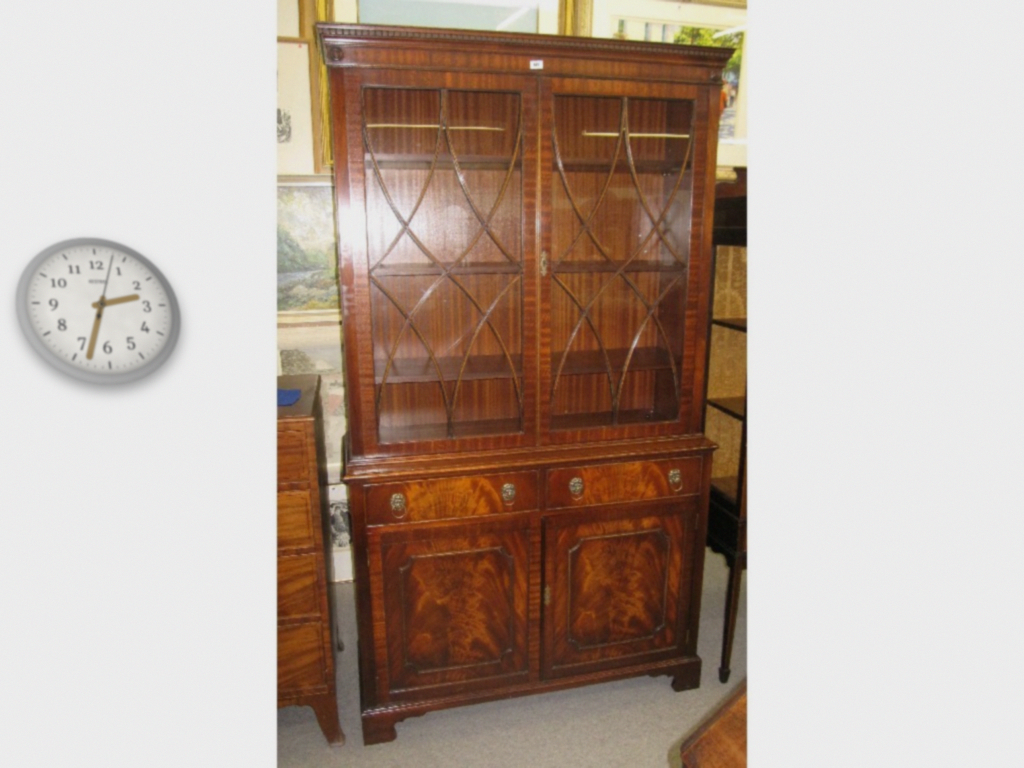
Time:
**2:33:03**
